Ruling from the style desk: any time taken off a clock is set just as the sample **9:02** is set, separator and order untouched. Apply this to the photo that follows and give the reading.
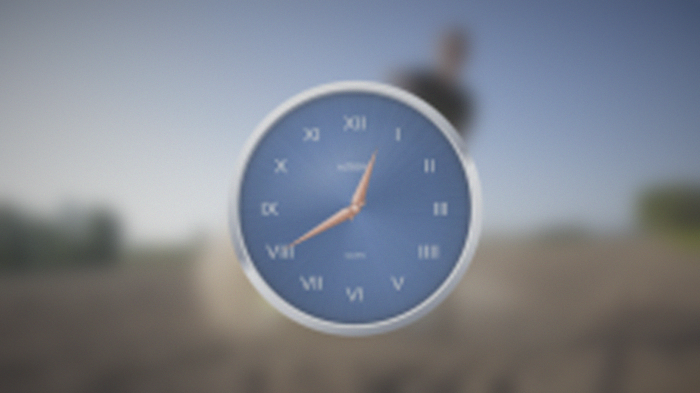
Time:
**12:40**
